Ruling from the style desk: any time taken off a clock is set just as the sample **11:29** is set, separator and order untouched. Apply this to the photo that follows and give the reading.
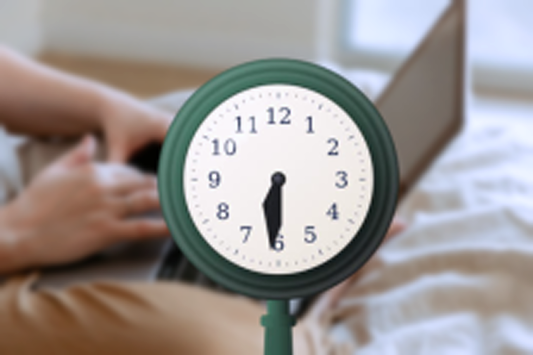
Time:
**6:31**
